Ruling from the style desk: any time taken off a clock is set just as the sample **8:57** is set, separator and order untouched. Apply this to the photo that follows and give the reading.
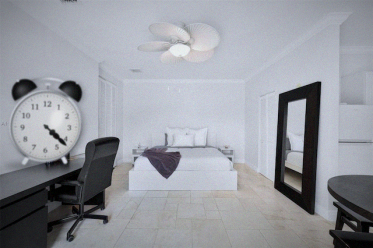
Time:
**4:22**
